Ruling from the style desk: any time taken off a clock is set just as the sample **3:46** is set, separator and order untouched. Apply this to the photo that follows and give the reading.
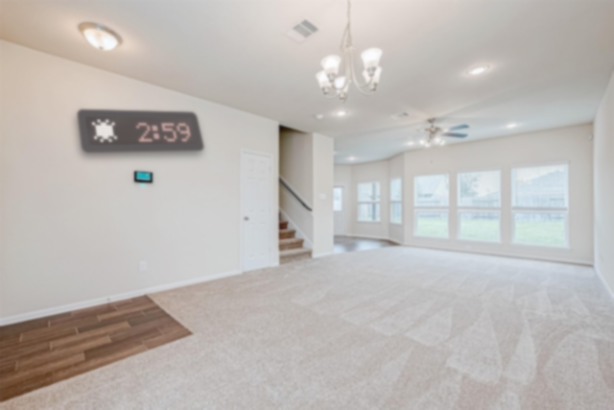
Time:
**2:59**
